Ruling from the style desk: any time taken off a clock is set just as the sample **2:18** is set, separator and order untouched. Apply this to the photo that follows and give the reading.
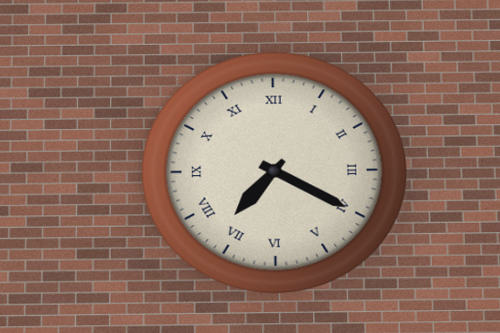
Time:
**7:20**
